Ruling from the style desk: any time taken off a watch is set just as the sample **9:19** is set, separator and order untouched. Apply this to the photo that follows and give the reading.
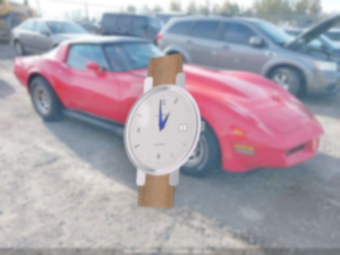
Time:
**12:59**
